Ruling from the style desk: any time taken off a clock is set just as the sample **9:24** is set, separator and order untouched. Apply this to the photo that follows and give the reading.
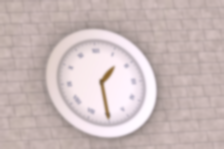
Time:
**1:30**
